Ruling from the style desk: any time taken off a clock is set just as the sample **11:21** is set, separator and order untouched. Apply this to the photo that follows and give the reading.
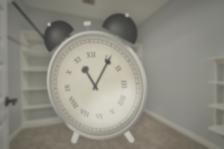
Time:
**11:06**
